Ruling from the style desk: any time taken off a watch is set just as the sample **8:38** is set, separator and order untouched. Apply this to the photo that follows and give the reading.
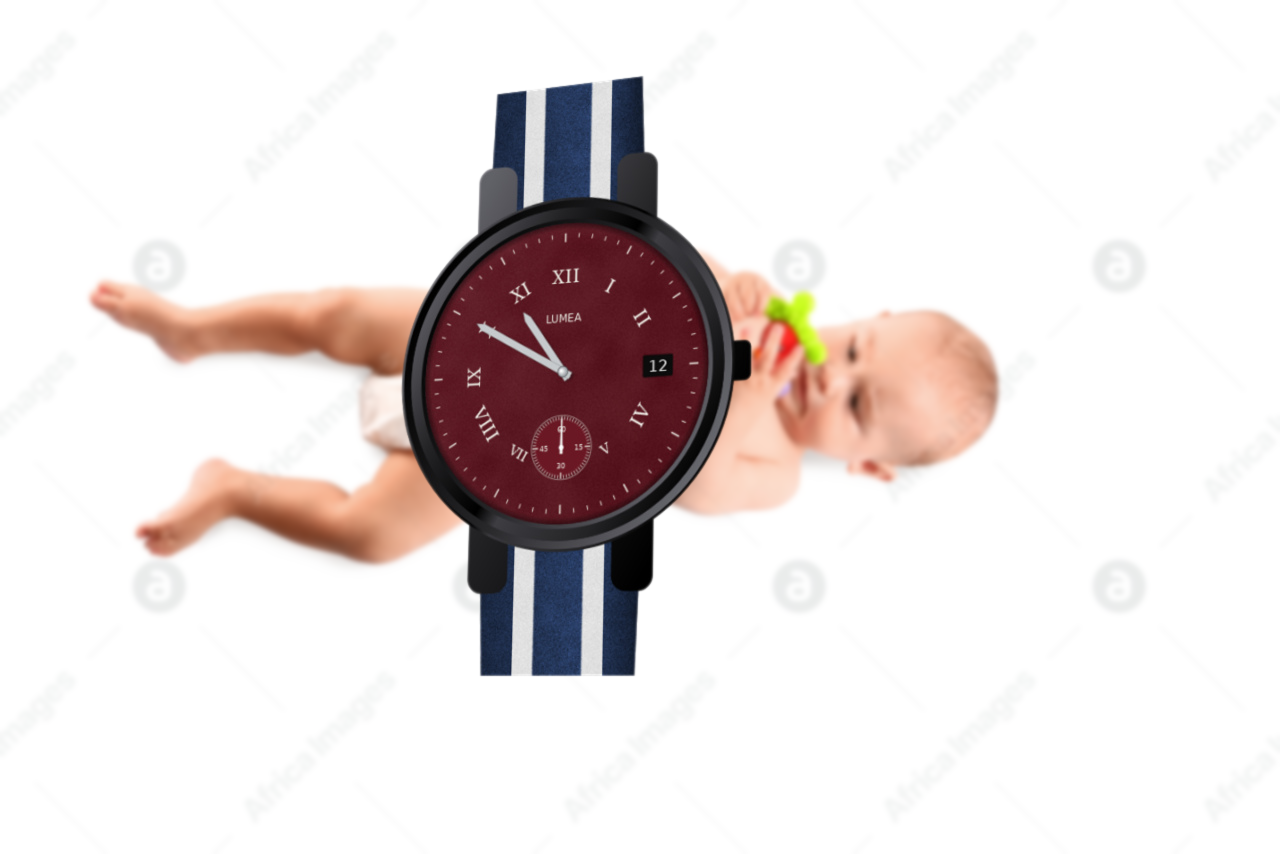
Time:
**10:50**
